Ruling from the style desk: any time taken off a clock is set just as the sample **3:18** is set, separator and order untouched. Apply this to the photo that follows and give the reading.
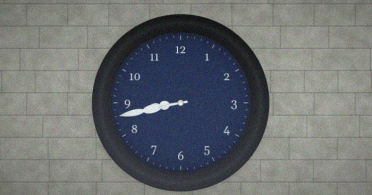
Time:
**8:43**
